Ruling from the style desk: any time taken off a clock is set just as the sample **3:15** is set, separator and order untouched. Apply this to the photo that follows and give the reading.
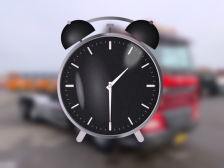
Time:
**1:30**
